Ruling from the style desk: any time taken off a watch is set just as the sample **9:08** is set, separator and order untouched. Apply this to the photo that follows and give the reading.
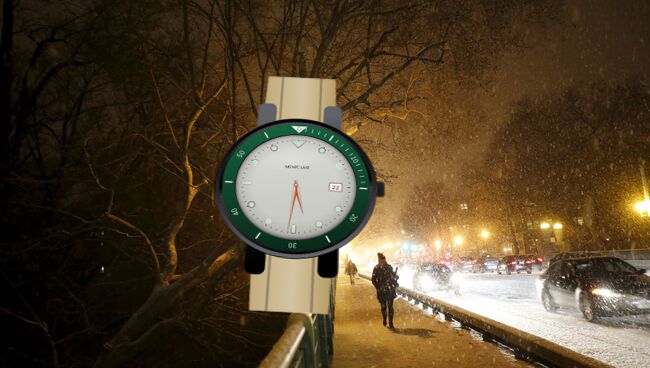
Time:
**5:31**
